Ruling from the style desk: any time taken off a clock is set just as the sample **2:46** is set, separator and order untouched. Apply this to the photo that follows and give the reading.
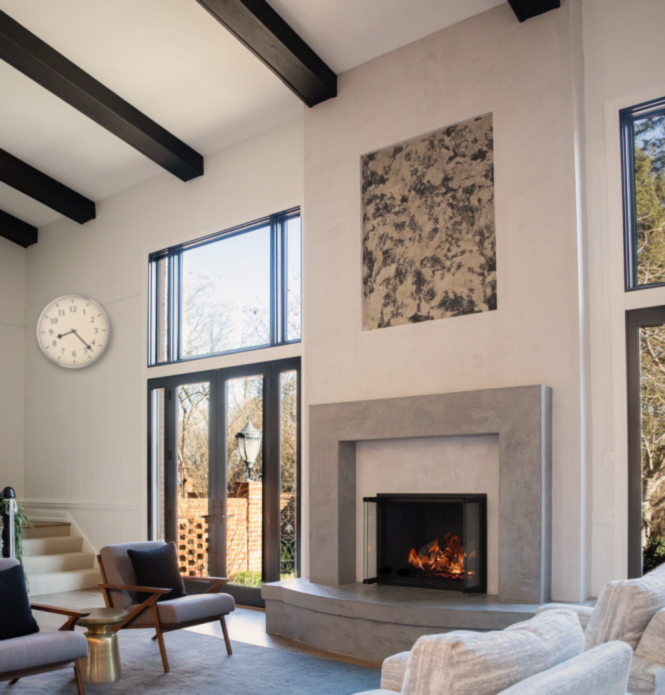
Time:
**8:23**
